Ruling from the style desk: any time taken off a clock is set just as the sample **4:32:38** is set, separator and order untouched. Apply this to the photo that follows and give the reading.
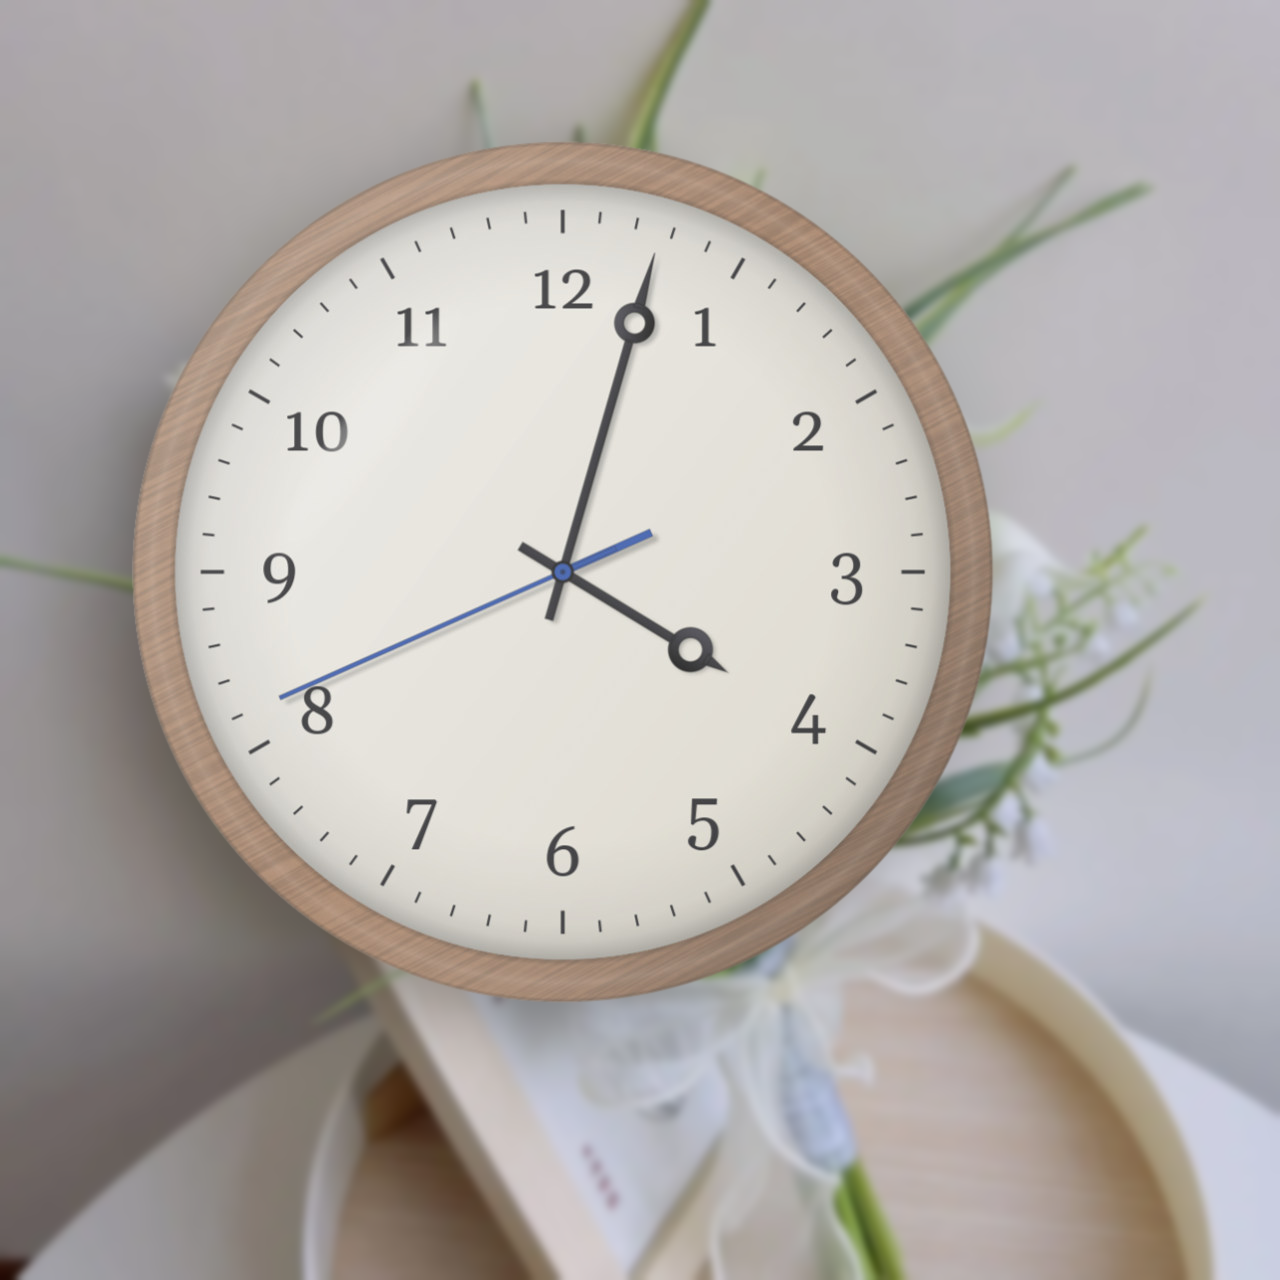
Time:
**4:02:41**
